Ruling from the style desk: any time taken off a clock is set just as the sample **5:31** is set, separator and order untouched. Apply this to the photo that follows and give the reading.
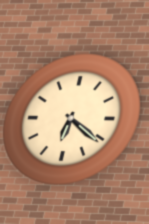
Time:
**6:21**
